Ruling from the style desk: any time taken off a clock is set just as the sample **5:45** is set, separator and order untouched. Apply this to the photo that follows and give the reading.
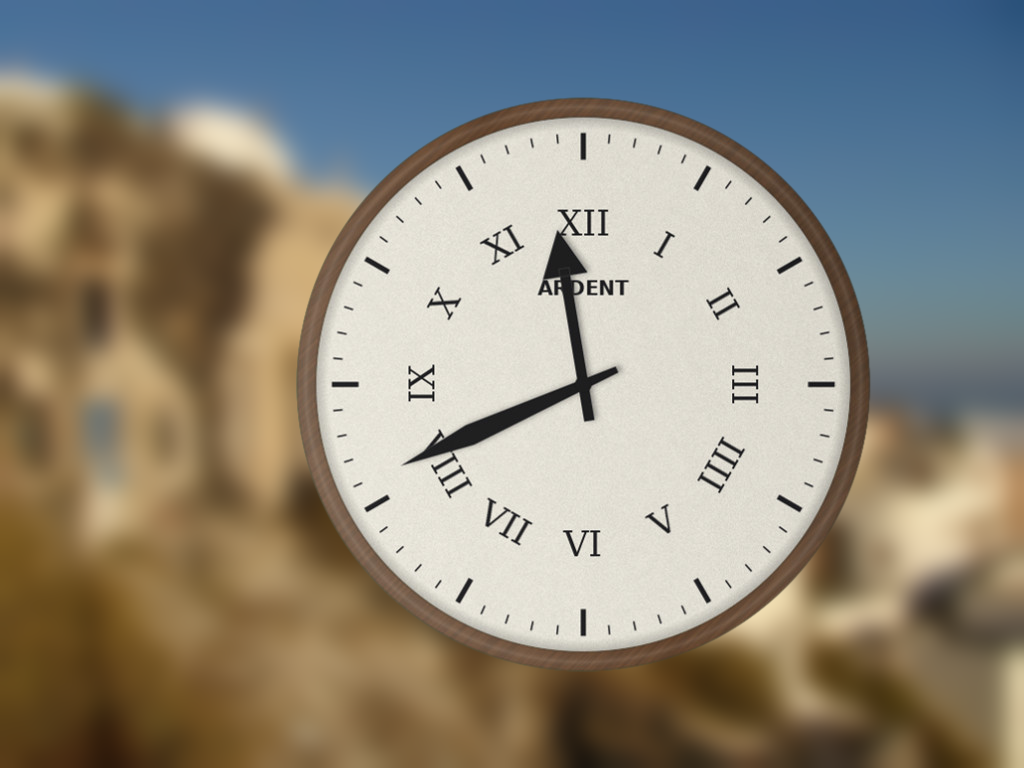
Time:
**11:41**
